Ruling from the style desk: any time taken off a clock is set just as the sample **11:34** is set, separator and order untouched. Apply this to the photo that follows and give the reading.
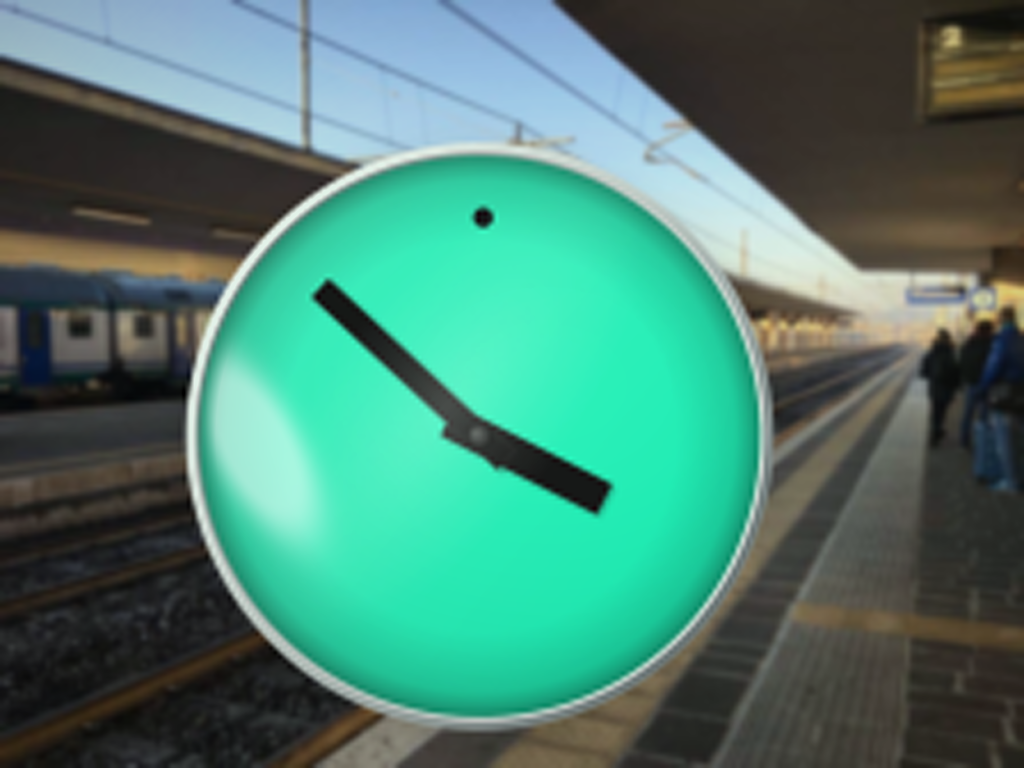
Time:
**3:52**
